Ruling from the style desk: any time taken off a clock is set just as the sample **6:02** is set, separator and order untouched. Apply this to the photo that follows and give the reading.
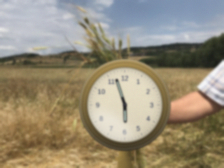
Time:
**5:57**
